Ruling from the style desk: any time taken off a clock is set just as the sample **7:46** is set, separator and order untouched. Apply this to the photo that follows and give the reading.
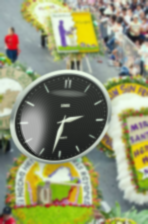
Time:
**2:32**
